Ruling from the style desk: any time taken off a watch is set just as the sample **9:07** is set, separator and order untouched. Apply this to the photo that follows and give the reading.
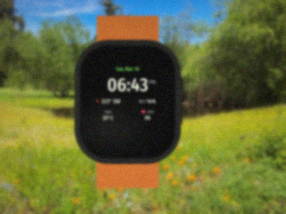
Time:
**6:43**
